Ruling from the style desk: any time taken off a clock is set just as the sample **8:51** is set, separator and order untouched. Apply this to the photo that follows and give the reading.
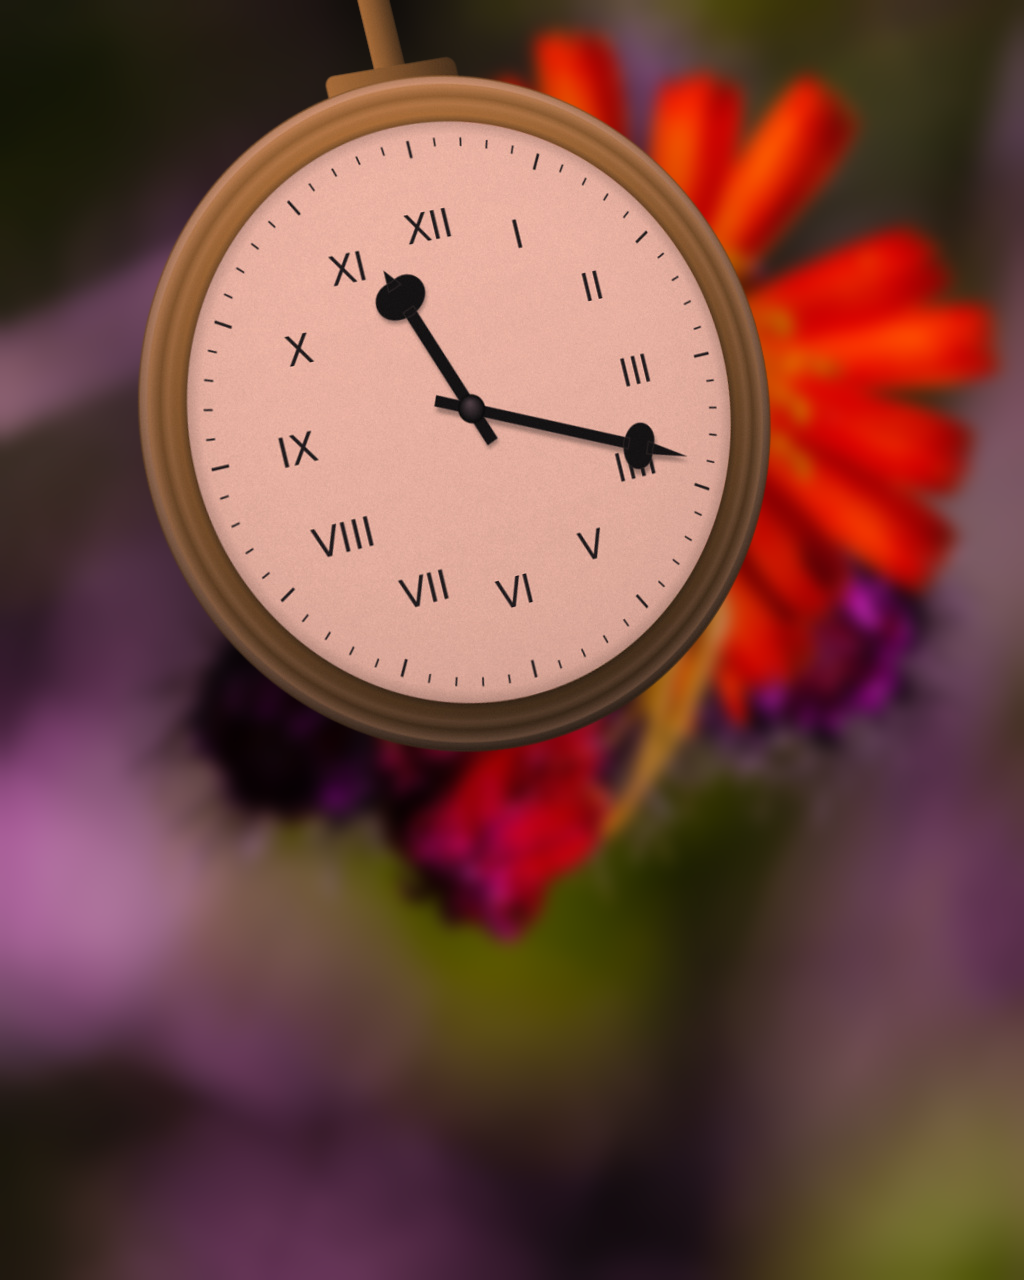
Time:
**11:19**
